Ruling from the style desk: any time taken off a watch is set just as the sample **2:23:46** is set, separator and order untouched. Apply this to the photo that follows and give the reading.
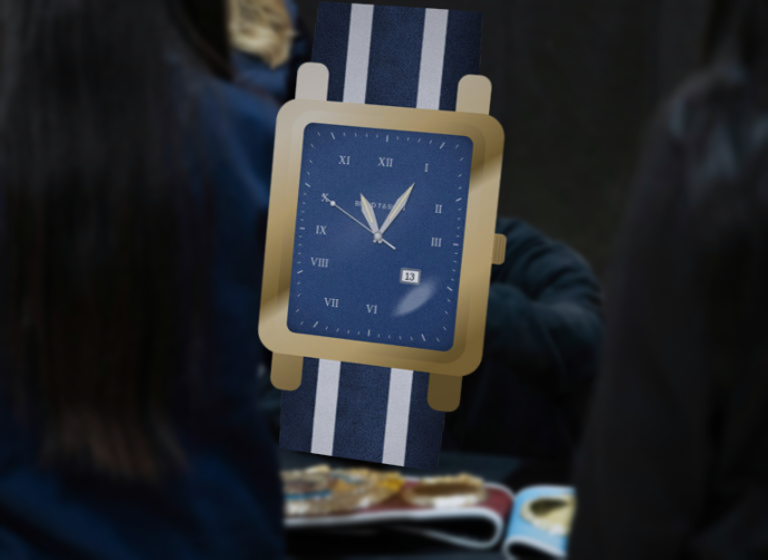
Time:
**11:04:50**
